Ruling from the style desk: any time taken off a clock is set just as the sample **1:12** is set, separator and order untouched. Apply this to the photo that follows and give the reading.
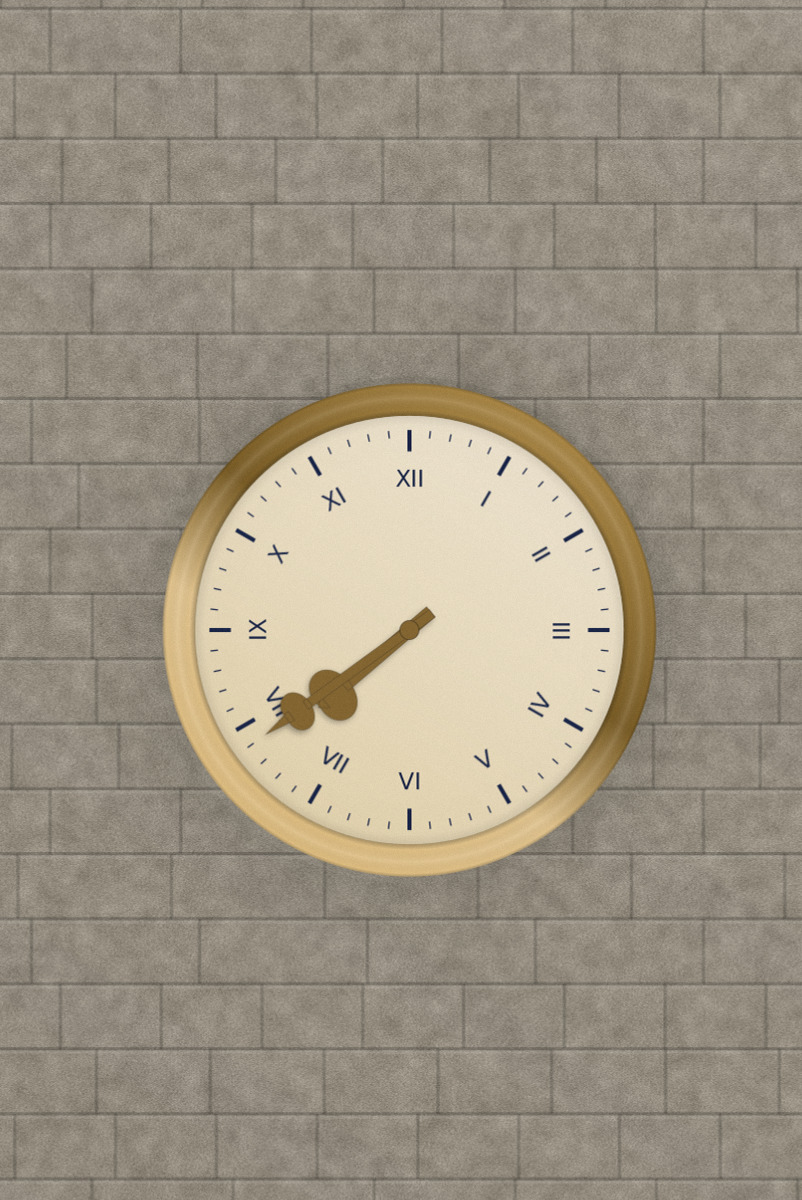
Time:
**7:39**
